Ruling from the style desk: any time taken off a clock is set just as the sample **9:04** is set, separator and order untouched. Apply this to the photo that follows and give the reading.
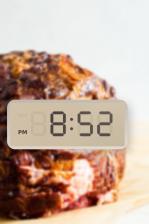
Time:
**8:52**
